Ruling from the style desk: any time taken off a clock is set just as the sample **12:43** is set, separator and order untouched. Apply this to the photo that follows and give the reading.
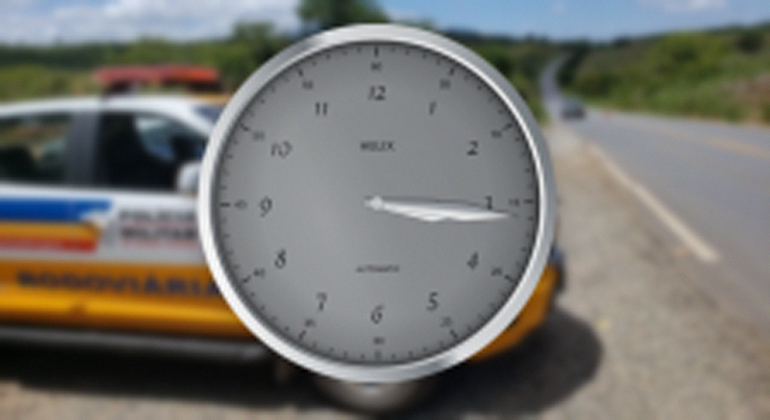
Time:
**3:16**
